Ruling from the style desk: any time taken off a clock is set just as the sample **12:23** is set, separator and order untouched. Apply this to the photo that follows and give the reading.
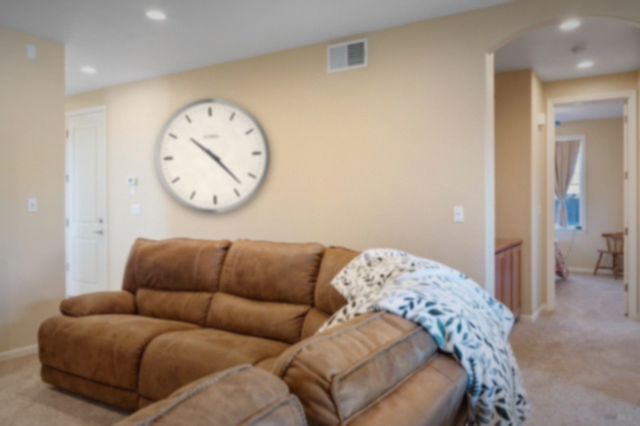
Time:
**10:23**
